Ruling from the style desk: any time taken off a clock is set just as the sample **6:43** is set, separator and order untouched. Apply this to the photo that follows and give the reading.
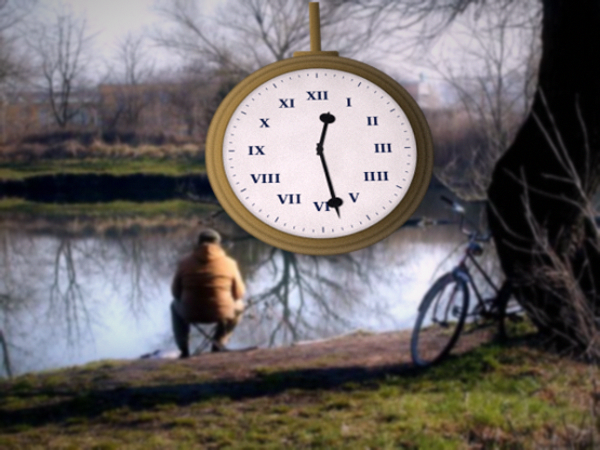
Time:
**12:28**
